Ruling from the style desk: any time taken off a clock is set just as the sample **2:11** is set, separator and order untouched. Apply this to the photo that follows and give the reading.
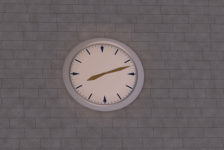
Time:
**8:12**
